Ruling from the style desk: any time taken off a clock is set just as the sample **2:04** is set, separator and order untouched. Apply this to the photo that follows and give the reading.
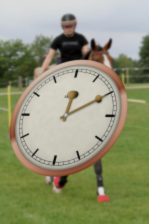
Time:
**12:10**
